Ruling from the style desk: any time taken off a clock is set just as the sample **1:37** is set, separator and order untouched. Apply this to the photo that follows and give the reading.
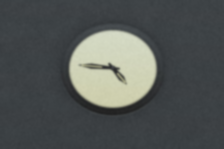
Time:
**4:46**
